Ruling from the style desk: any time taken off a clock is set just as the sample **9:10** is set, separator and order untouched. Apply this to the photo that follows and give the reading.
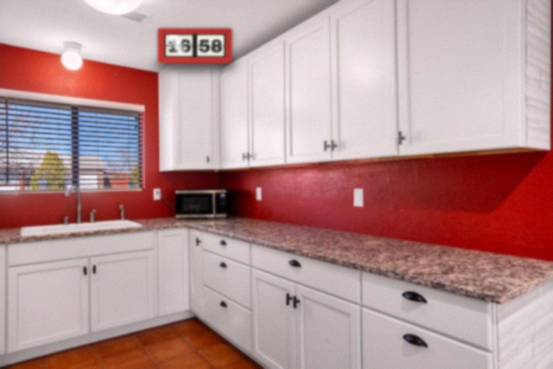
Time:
**16:58**
